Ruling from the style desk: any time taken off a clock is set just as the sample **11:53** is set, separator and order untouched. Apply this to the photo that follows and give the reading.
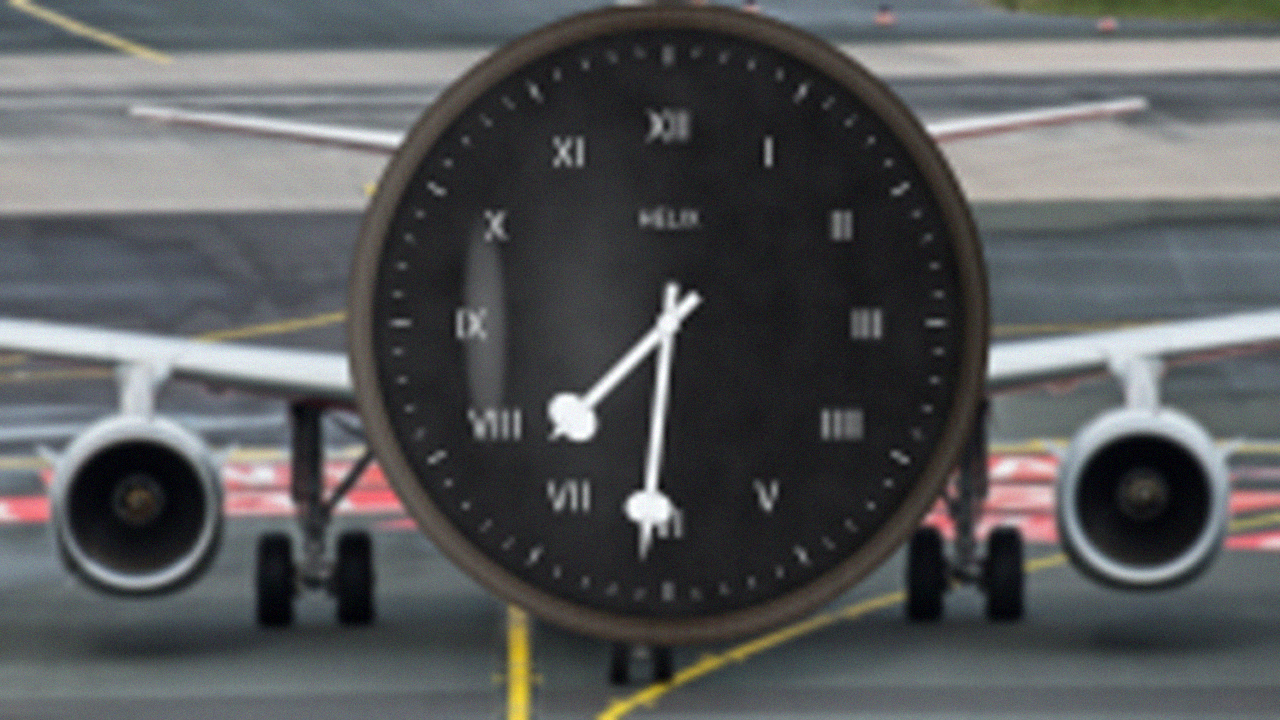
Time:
**7:31**
